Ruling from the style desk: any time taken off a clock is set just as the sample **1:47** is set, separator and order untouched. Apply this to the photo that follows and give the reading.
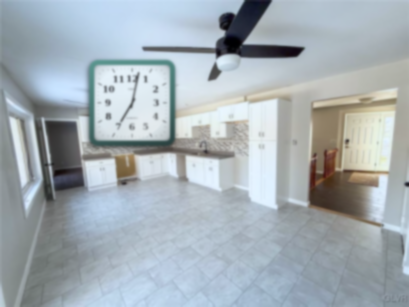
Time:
**7:02**
